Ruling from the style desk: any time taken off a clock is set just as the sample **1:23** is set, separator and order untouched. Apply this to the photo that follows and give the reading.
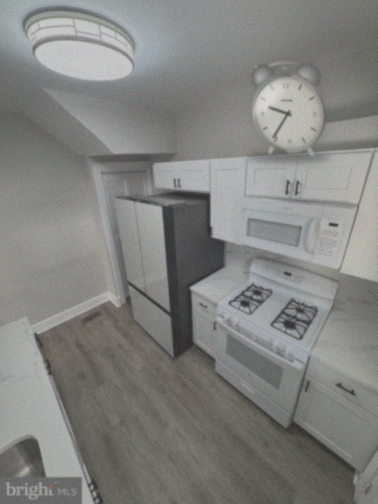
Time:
**9:36**
